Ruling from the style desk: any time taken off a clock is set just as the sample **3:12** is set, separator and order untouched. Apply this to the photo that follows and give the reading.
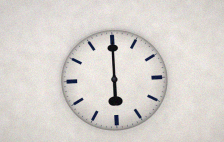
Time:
**6:00**
